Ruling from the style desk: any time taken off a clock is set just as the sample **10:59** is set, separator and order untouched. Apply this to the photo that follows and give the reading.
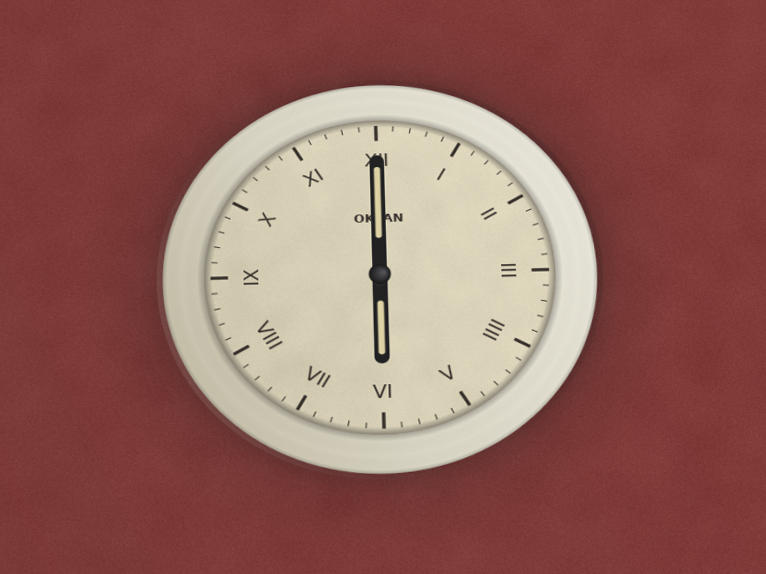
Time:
**6:00**
